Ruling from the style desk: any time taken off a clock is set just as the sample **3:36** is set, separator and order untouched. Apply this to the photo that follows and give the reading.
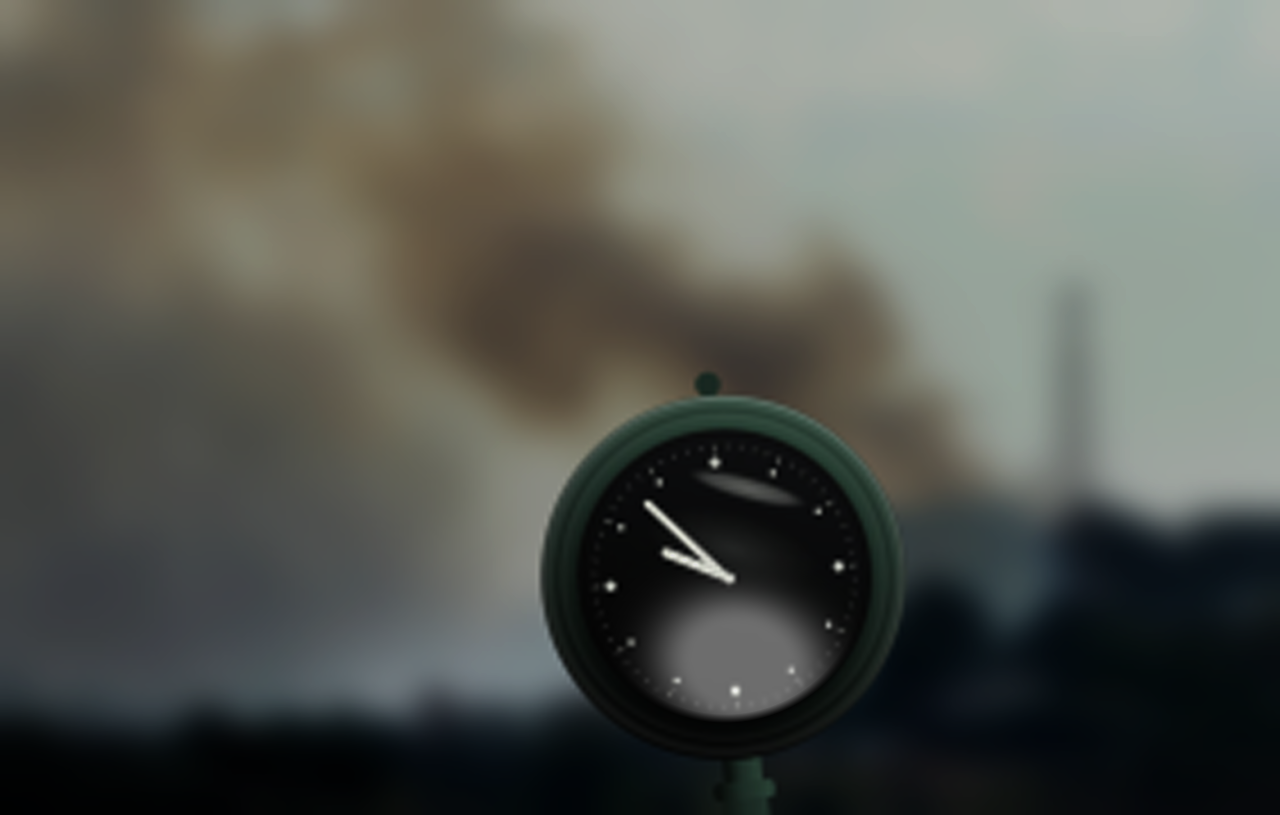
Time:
**9:53**
